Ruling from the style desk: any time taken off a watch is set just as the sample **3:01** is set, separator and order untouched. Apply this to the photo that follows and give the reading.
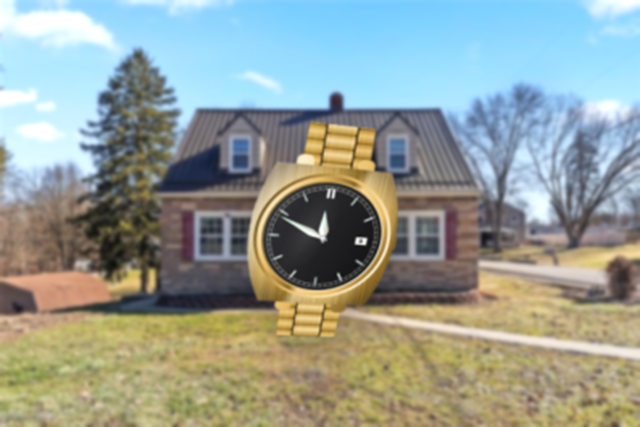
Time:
**11:49**
